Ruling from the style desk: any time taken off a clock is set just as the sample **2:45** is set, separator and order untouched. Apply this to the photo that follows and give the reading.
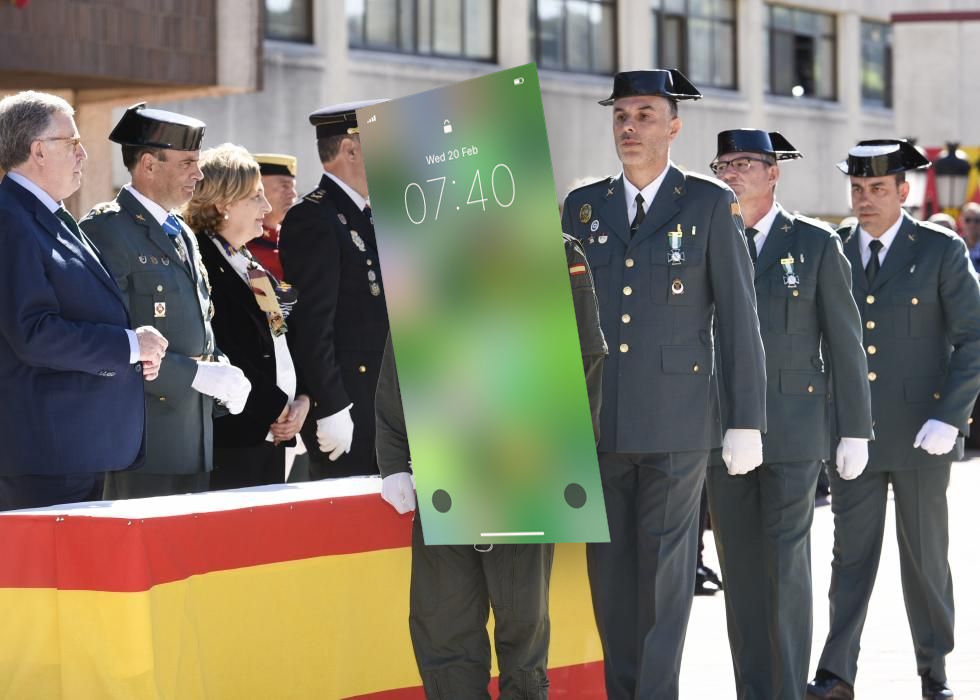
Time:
**7:40**
